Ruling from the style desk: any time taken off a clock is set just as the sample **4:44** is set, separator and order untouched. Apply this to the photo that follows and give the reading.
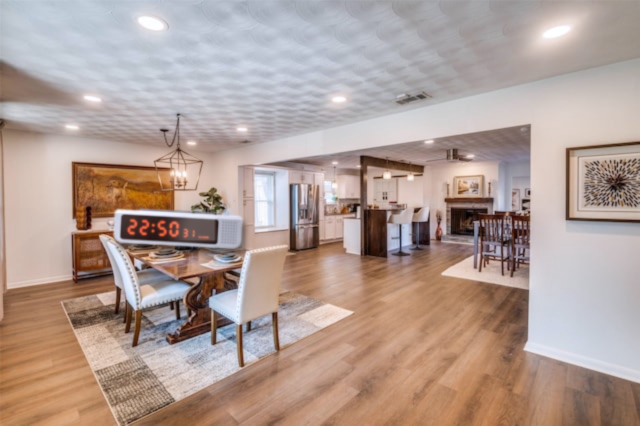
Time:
**22:50**
